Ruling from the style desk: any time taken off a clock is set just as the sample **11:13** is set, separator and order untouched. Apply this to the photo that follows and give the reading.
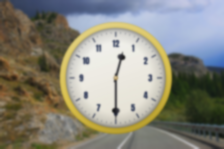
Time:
**12:30**
